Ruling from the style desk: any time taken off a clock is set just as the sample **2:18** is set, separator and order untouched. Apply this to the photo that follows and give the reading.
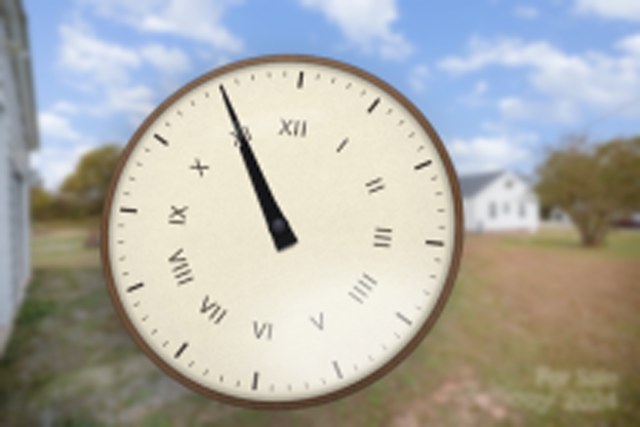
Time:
**10:55**
